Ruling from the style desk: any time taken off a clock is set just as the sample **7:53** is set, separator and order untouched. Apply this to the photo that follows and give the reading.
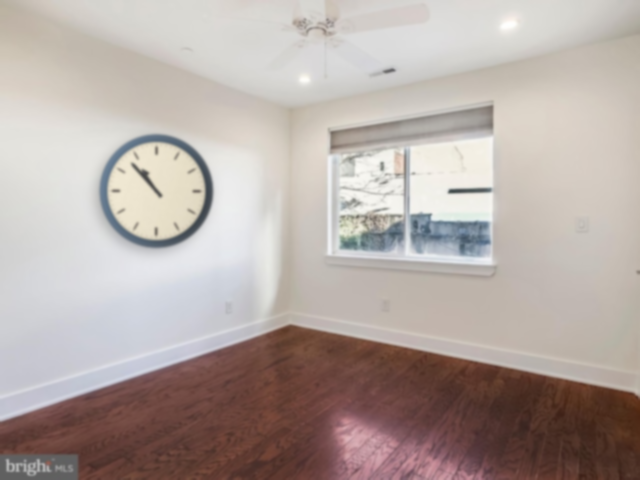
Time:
**10:53**
